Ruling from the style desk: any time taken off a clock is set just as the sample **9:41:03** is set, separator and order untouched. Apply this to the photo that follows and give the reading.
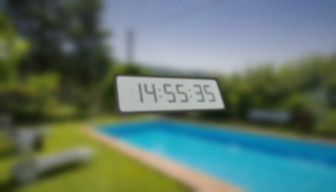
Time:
**14:55:35**
